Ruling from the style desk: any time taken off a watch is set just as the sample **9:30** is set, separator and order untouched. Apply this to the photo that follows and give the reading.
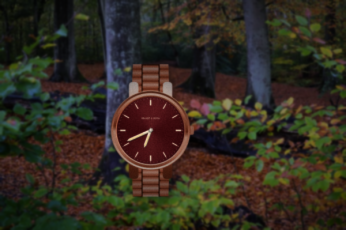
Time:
**6:41**
